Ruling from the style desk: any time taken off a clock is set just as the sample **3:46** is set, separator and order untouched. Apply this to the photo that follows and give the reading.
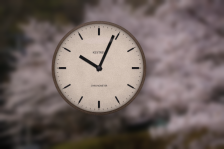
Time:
**10:04**
